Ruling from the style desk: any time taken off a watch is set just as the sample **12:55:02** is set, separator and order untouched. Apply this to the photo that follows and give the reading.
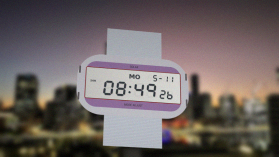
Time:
**8:49:26**
